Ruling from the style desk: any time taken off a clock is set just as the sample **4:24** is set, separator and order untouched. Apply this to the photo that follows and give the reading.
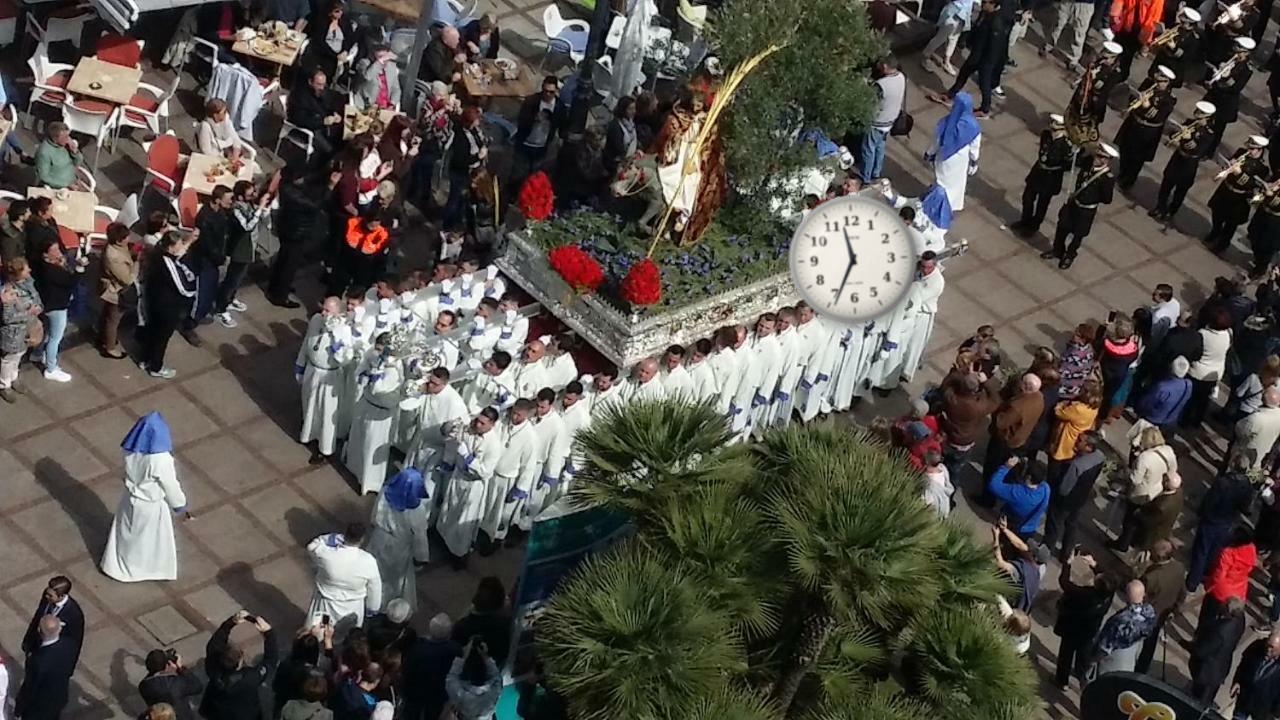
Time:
**11:34**
